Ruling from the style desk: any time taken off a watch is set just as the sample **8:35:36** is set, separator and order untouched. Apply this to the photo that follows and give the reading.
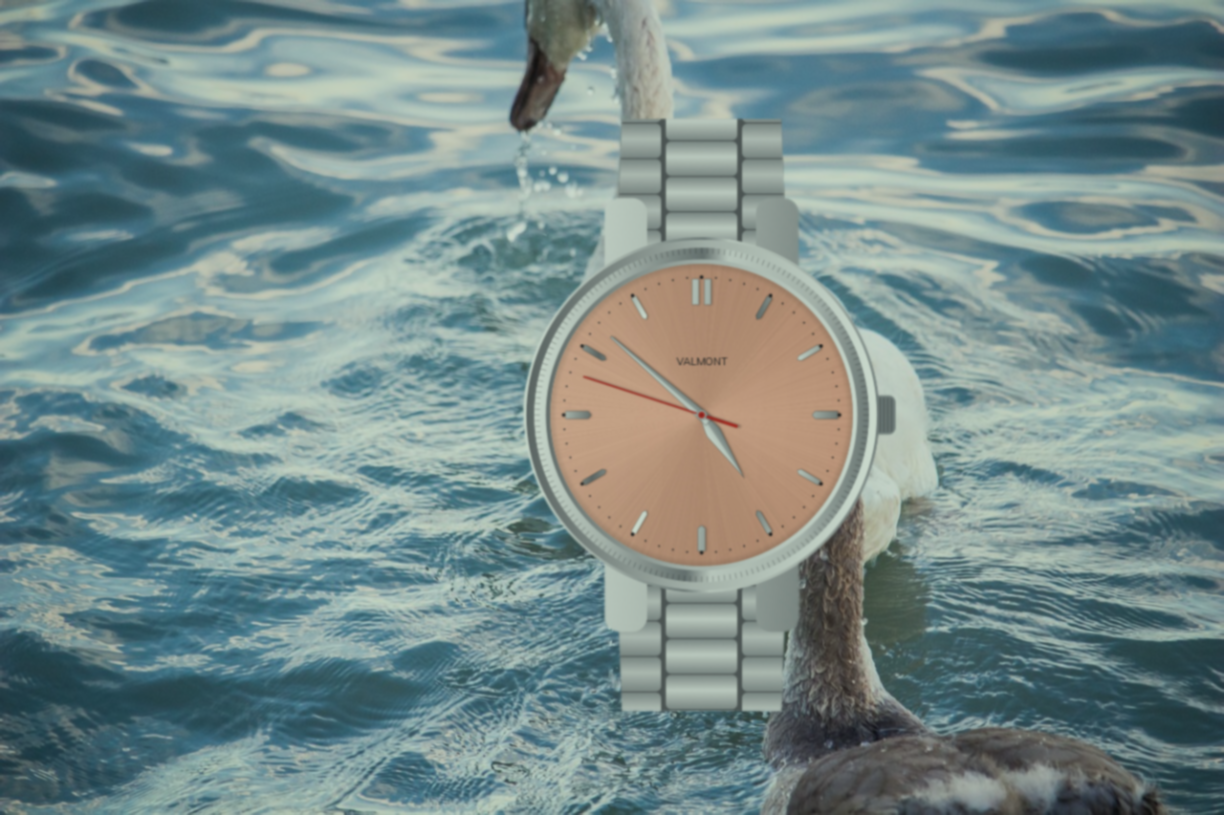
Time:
**4:51:48**
